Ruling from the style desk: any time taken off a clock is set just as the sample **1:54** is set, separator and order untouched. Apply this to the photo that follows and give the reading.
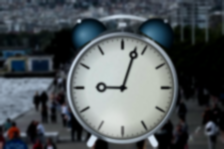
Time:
**9:03**
